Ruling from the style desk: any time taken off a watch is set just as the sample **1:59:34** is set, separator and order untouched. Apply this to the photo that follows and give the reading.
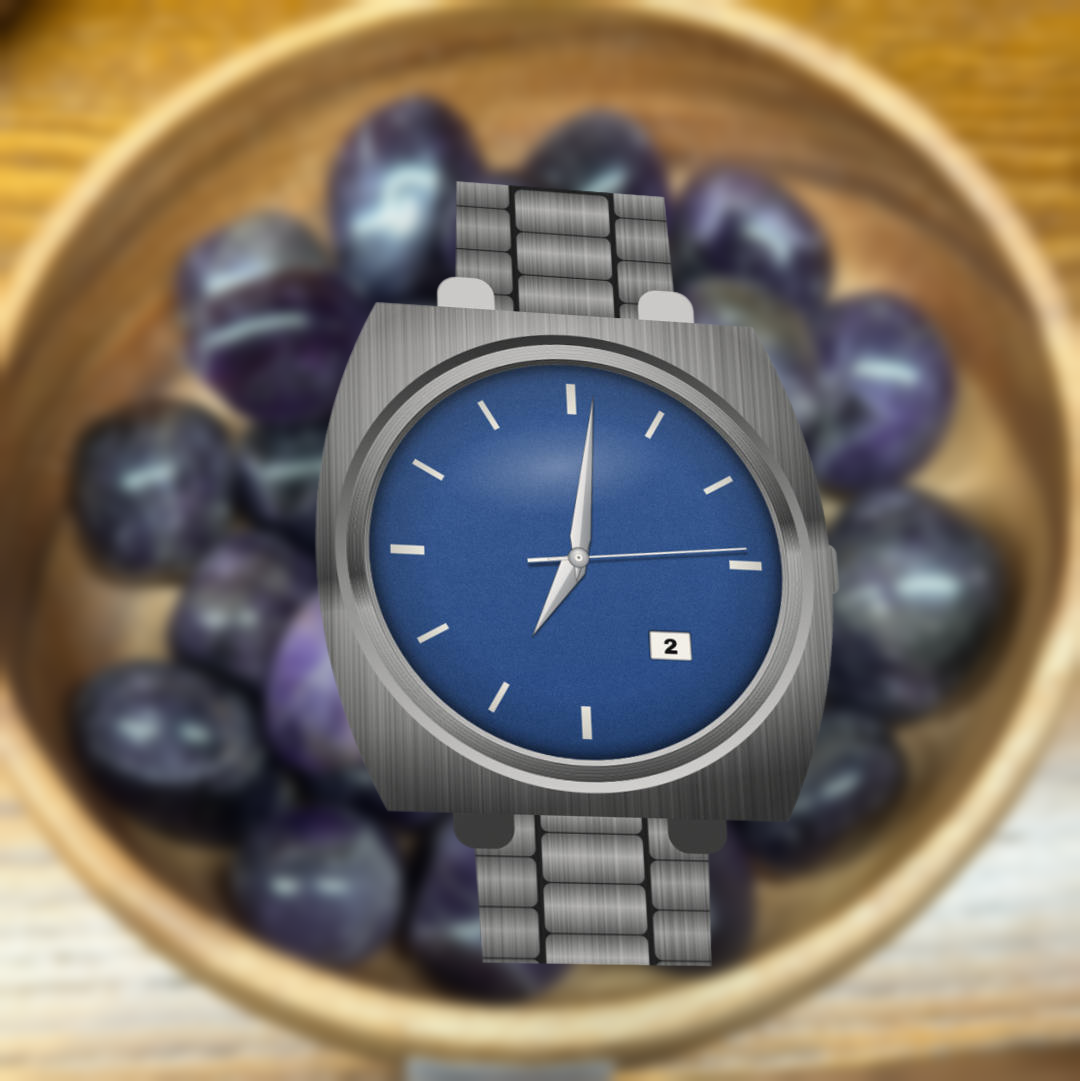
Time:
**7:01:14**
